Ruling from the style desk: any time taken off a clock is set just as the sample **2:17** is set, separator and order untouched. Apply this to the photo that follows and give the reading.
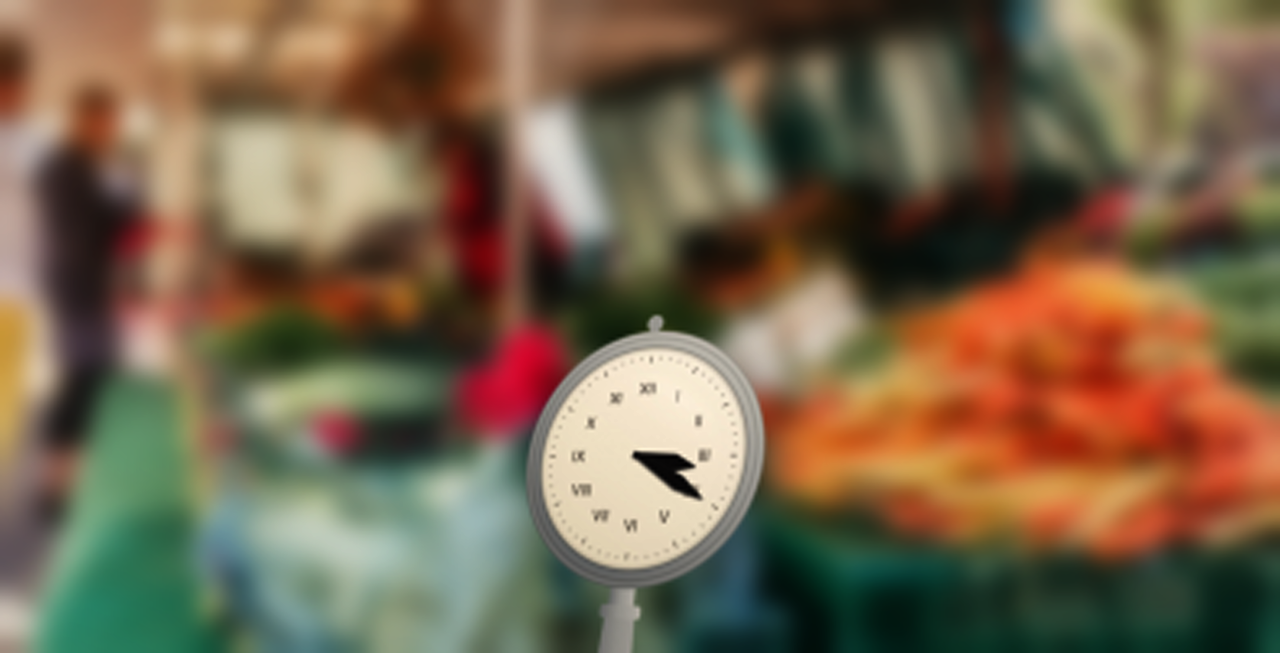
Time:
**3:20**
